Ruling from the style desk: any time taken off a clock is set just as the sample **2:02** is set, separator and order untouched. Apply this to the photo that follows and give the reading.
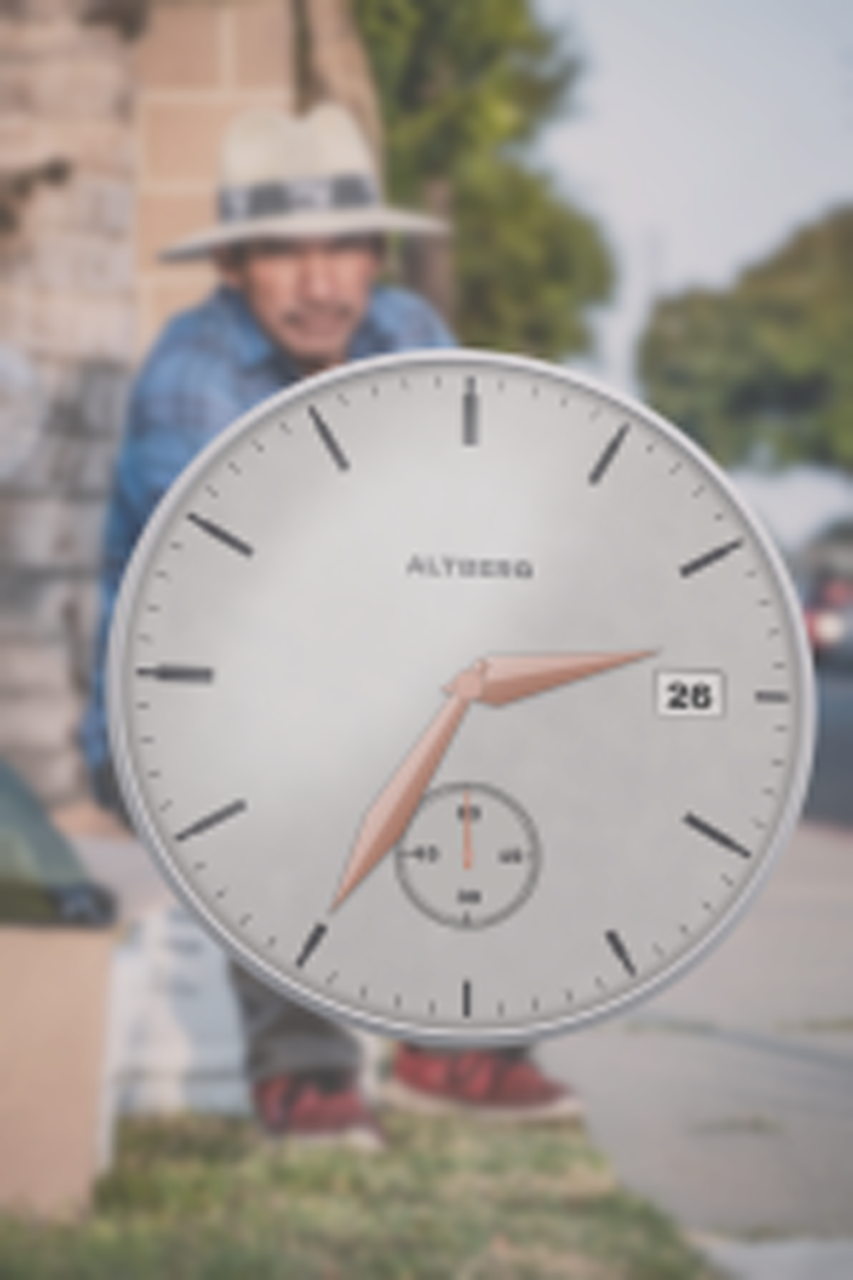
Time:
**2:35**
